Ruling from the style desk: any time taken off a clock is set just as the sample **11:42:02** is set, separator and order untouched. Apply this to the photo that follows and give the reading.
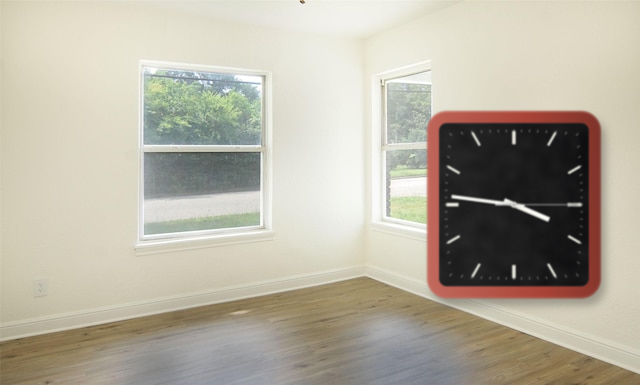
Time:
**3:46:15**
